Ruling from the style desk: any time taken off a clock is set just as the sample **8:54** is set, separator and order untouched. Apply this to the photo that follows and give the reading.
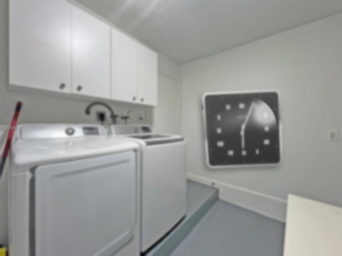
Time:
**6:04**
